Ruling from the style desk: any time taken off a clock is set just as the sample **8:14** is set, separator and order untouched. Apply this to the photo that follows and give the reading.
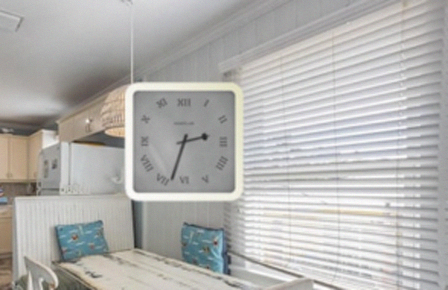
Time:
**2:33**
